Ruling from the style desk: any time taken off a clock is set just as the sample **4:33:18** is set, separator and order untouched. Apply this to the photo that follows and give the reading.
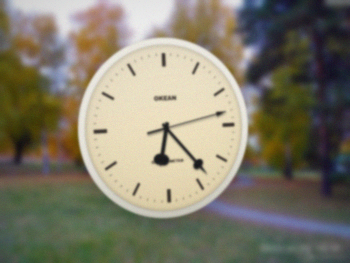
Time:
**6:23:13**
